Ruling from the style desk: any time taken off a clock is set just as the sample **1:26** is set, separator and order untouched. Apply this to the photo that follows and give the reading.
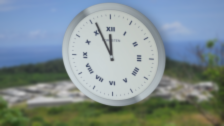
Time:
**11:56**
